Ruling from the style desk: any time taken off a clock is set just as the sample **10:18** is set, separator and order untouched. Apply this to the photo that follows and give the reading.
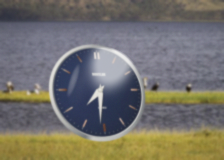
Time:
**7:31**
